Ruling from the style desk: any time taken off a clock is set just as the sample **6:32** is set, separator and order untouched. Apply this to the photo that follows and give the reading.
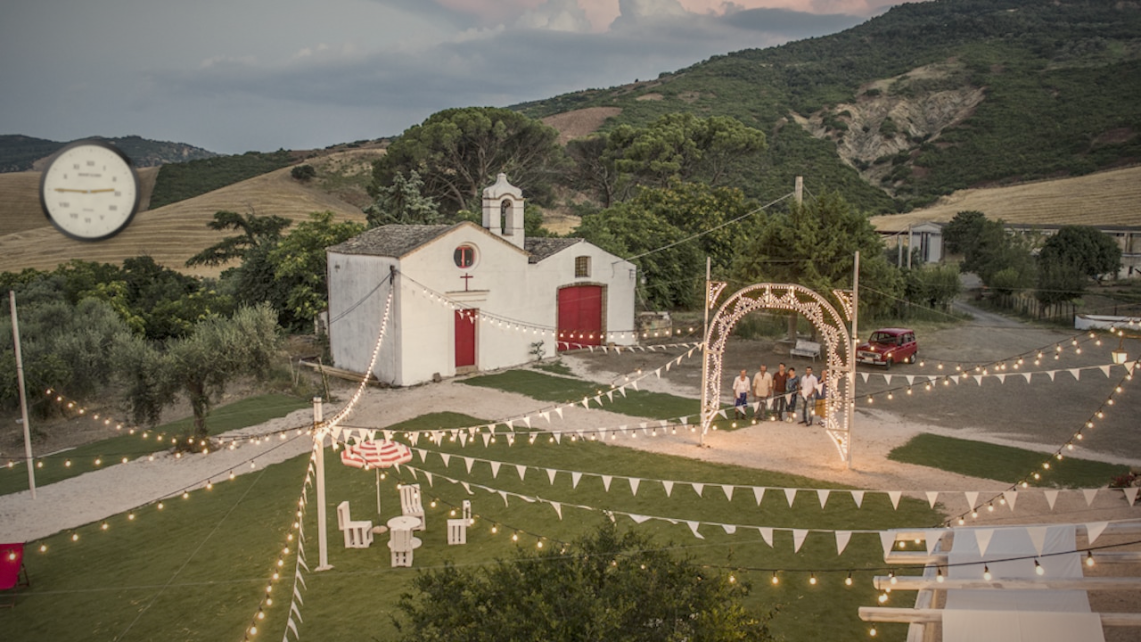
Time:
**2:45**
